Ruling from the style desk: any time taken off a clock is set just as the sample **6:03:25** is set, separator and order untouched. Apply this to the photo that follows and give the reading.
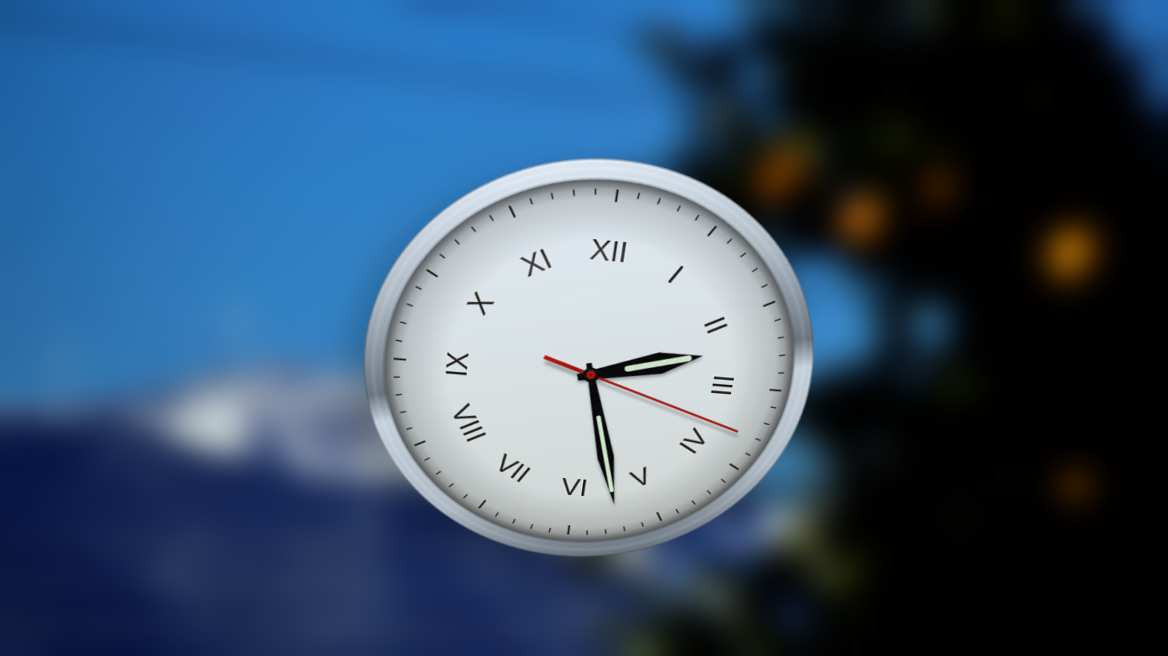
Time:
**2:27:18**
